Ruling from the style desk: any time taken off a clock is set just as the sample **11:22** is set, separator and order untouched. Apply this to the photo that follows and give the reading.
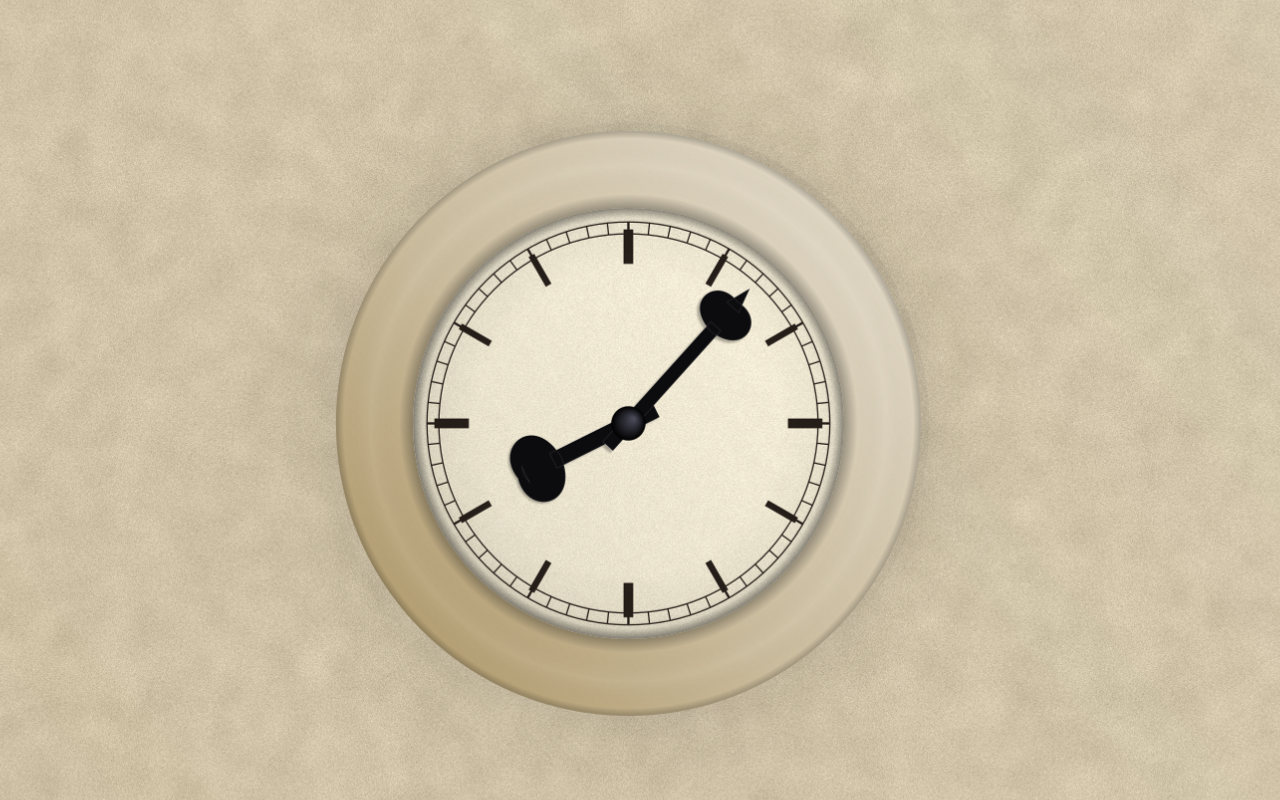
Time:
**8:07**
